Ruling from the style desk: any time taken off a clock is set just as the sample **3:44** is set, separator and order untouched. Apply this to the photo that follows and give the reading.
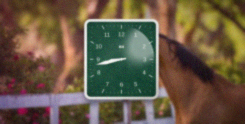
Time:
**8:43**
